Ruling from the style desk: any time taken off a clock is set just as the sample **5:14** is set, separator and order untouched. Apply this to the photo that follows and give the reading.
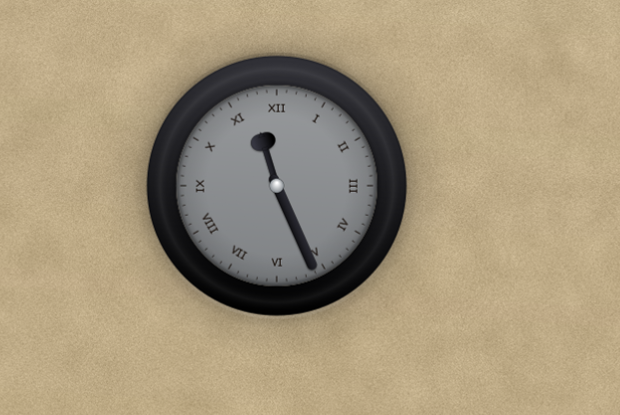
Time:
**11:26**
